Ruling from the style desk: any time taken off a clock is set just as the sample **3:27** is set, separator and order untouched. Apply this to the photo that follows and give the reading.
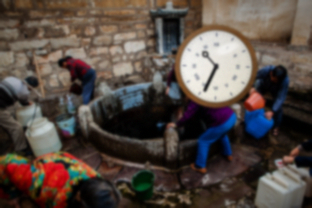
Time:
**10:34**
